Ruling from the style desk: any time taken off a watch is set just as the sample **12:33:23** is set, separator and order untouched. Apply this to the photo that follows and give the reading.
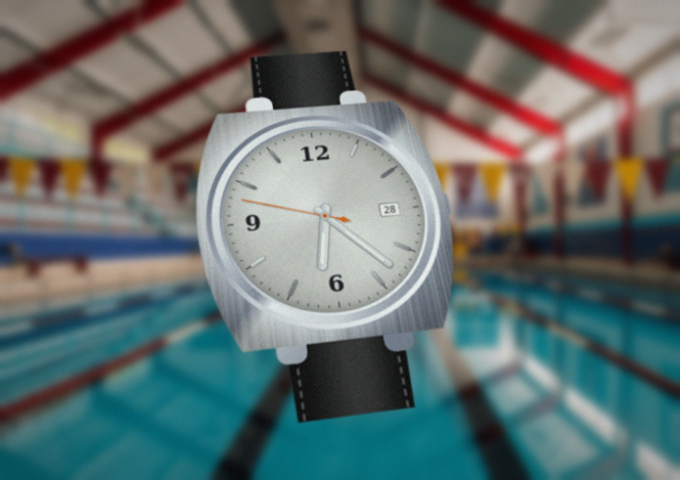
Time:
**6:22:48**
